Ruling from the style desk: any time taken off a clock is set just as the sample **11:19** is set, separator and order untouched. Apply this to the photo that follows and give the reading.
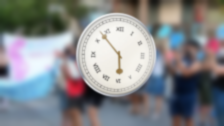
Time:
**5:53**
